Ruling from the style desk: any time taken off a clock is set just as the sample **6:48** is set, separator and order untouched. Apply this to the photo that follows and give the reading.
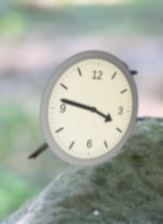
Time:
**3:47**
